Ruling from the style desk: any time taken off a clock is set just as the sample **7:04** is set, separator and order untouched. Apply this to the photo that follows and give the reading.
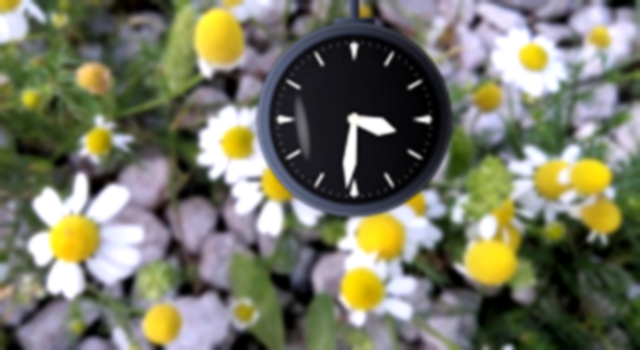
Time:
**3:31**
